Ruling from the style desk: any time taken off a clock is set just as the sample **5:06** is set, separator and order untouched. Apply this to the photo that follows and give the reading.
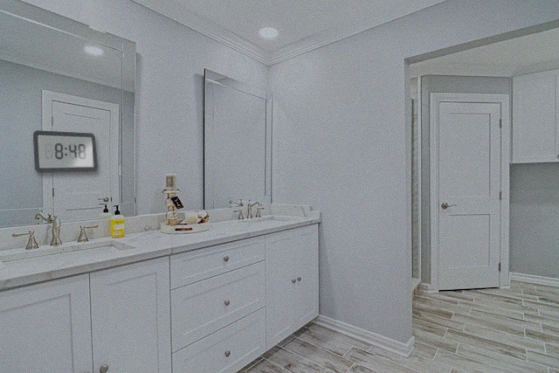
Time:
**8:48**
